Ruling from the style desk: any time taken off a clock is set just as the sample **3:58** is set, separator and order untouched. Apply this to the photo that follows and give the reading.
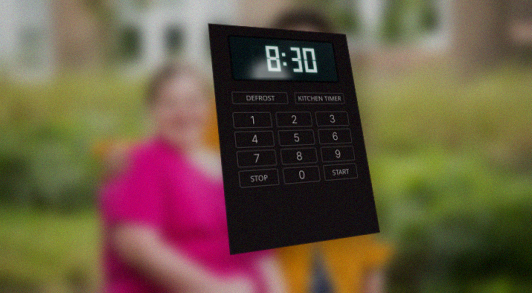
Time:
**8:30**
